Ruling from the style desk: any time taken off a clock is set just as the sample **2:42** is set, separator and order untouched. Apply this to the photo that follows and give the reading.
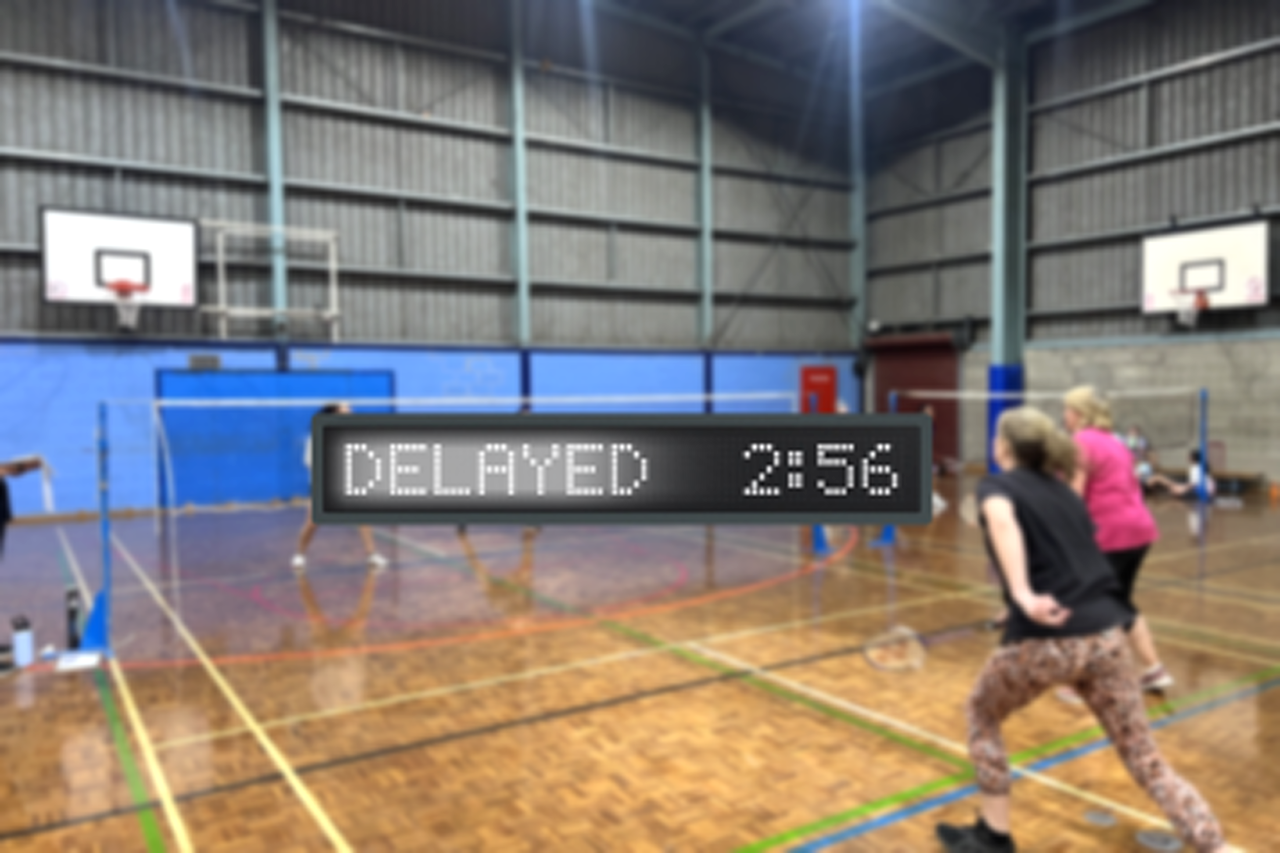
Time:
**2:56**
